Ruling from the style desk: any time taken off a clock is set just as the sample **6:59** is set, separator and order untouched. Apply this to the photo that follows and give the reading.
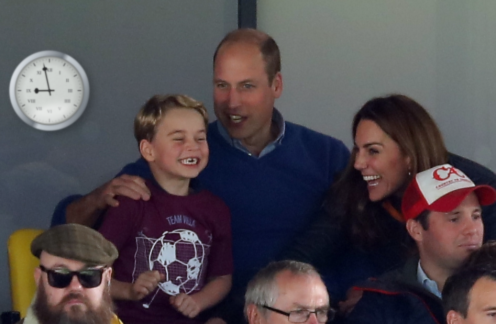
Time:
**8:58**
